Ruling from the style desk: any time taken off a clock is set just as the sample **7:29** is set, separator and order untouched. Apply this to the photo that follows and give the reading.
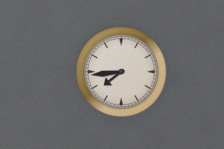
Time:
**7:44**
